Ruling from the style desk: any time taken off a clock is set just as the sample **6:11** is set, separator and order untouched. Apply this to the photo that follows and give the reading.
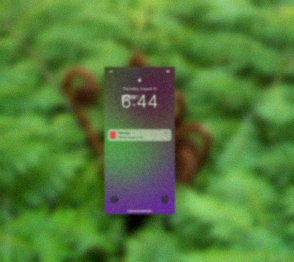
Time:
**6:44**
